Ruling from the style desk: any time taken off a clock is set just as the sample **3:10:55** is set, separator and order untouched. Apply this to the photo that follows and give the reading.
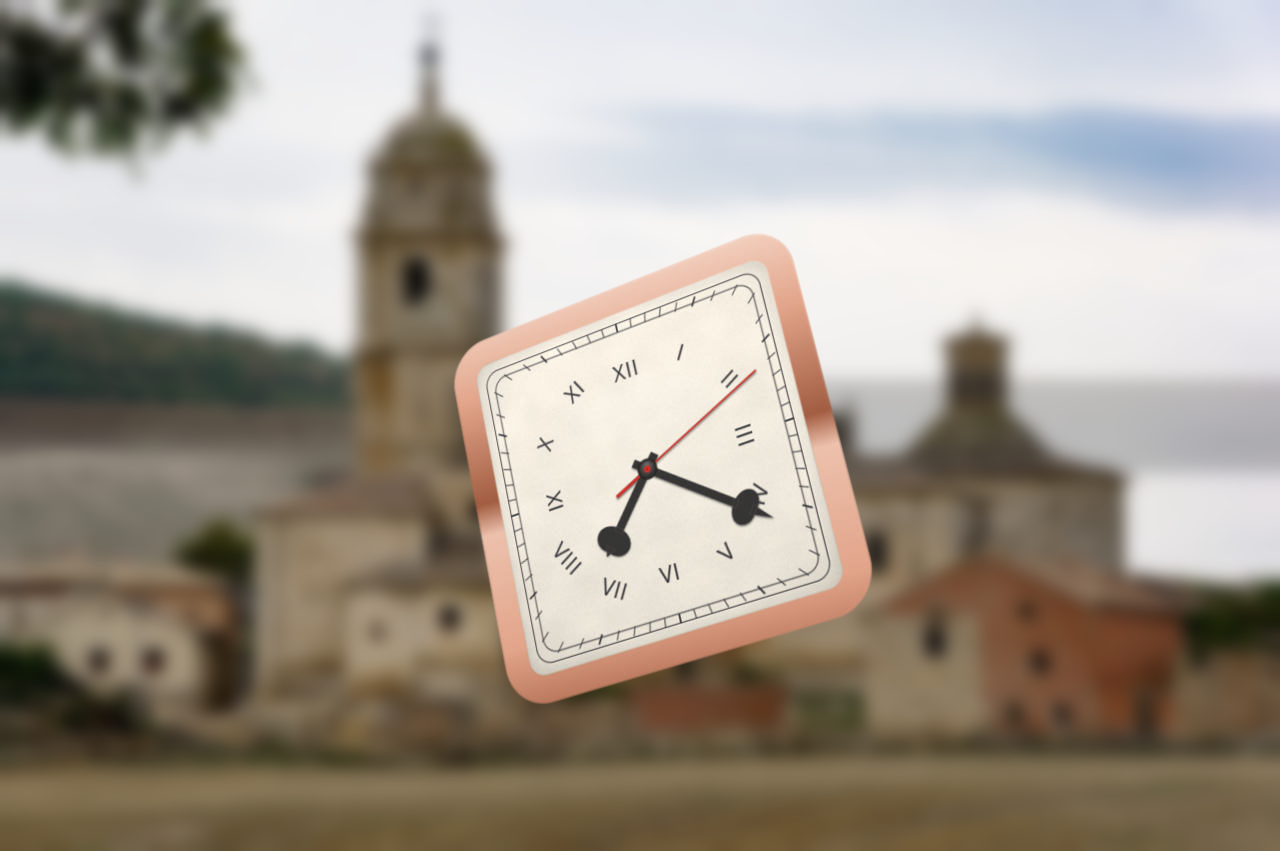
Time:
**7:21:11**
